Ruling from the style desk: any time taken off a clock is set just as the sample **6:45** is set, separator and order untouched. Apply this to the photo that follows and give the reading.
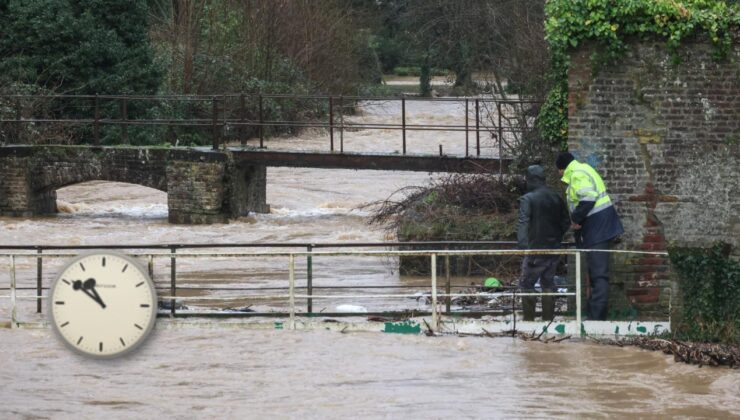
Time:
**10:51**
